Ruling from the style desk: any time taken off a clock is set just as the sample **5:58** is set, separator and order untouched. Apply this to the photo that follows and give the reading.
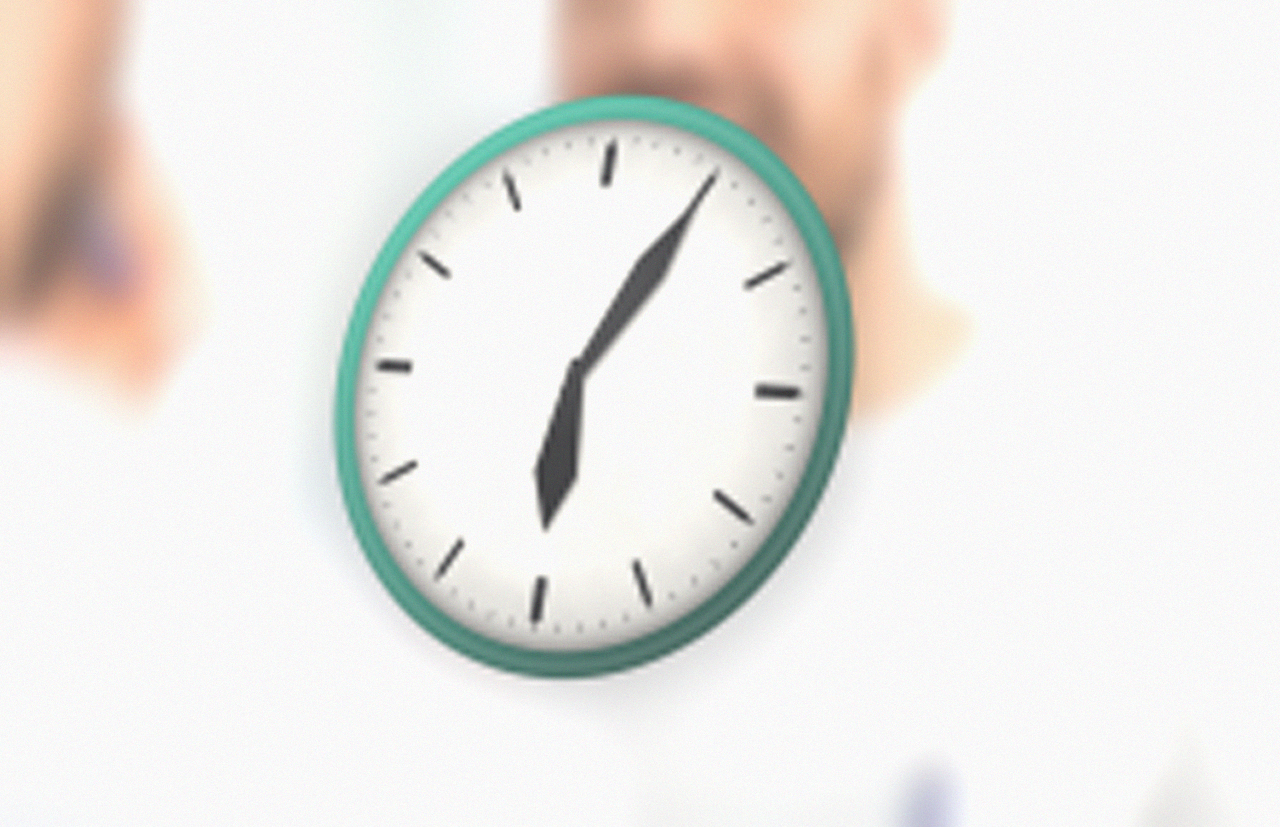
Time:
**6:05**
